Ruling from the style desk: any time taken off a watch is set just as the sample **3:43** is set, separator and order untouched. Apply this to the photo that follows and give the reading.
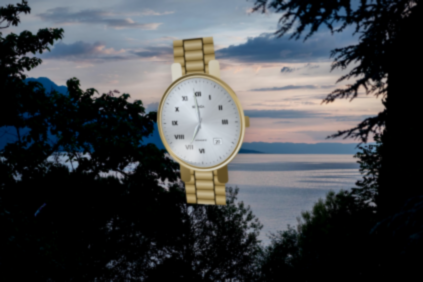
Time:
**6:59**
